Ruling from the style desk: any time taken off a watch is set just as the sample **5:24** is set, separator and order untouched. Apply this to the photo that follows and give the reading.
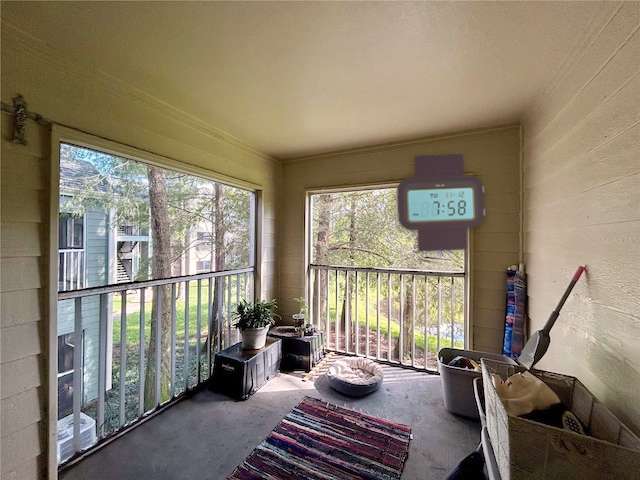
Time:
**7:58**
